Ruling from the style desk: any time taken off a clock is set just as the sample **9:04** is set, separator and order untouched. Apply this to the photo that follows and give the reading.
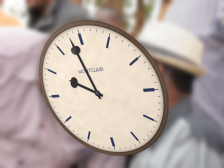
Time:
**9:58**
